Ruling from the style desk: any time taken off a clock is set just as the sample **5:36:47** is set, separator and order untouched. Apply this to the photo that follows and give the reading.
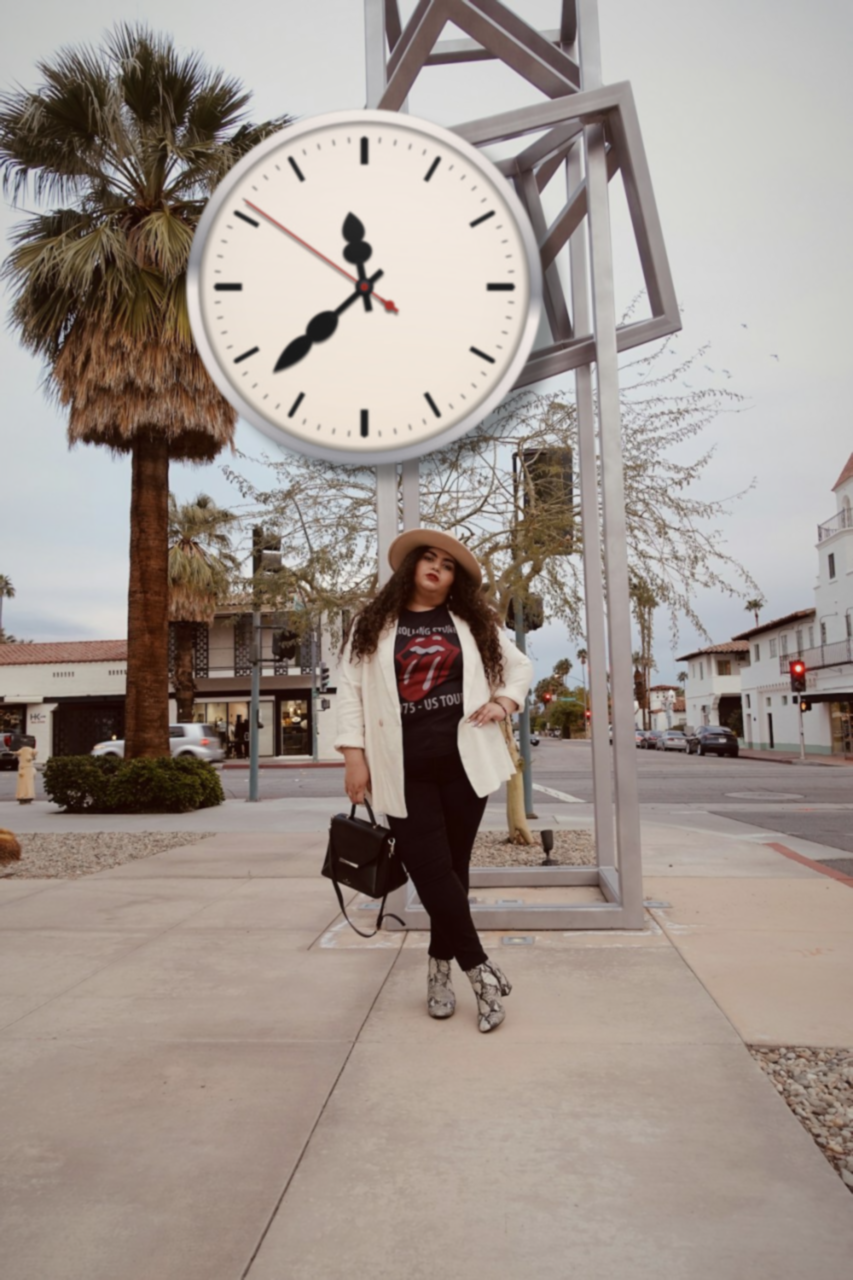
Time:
**11:37:51**
